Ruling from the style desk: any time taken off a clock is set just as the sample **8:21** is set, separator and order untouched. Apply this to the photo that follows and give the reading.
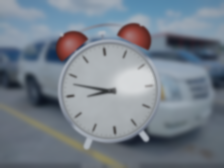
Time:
**8:48**
